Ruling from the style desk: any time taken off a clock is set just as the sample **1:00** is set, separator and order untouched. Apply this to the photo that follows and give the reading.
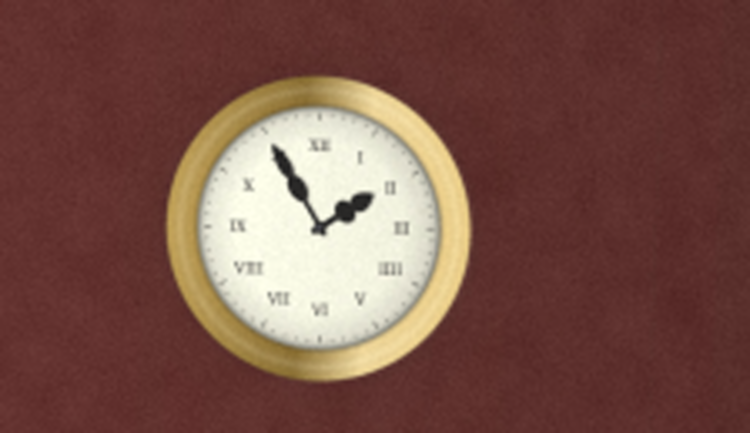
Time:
**1:55**
